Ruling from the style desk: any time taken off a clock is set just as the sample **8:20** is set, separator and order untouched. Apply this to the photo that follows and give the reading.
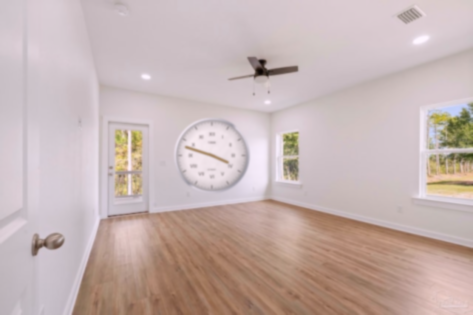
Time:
**3:48**
